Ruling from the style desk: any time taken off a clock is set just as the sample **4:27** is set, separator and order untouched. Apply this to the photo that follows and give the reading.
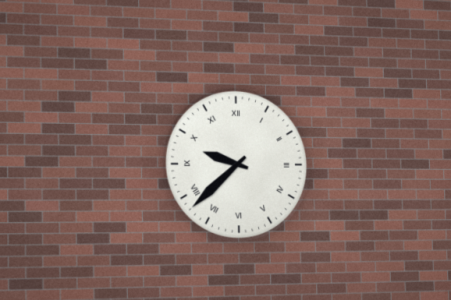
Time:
**9:38**
